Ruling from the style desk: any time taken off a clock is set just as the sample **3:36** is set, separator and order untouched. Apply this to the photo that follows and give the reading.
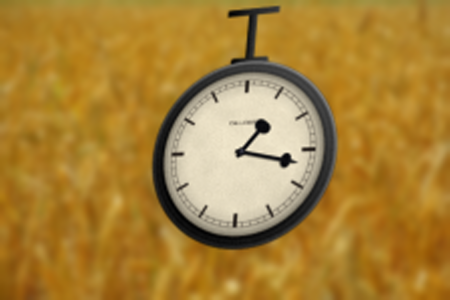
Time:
**1:17**
